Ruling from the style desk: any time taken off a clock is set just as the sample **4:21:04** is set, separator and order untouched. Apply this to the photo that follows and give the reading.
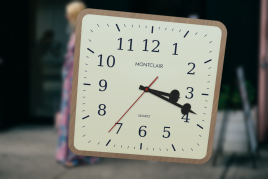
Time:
**3:18:36**
